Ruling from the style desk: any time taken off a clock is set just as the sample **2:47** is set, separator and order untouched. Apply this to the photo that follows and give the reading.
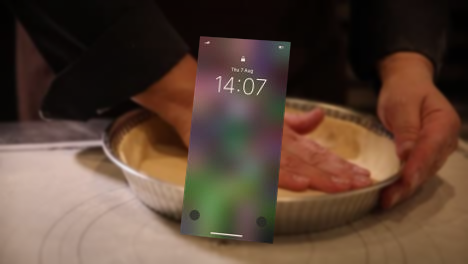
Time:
**14:07**
